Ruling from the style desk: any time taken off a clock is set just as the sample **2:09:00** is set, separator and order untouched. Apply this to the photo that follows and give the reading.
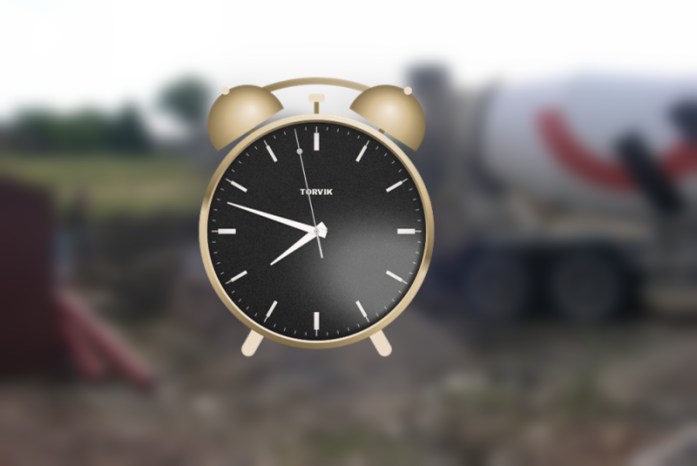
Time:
**7:47:58**
